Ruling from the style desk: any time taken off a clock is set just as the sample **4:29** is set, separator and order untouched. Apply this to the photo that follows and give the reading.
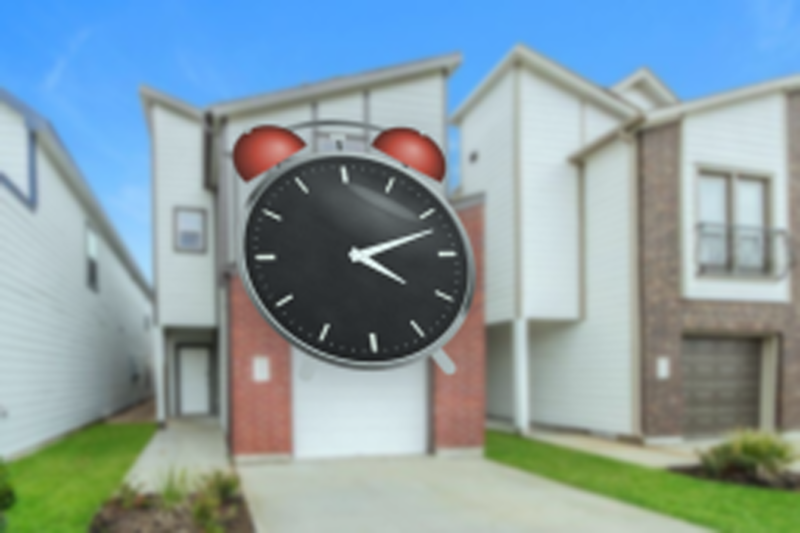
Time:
**4:12**
